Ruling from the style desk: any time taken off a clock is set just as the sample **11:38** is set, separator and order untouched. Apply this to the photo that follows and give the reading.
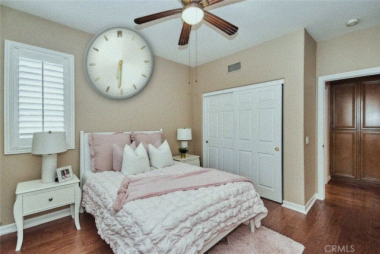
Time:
**6:31**
